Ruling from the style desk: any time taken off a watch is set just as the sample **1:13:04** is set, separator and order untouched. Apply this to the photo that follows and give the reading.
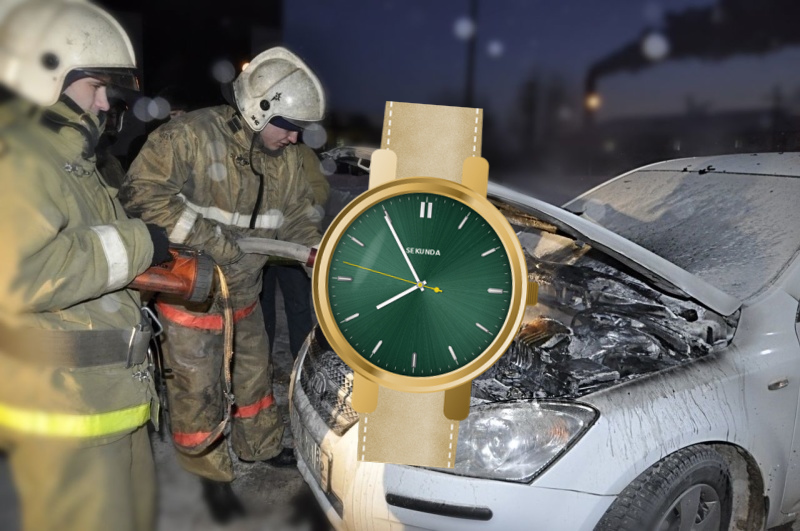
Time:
**7:54:47**
